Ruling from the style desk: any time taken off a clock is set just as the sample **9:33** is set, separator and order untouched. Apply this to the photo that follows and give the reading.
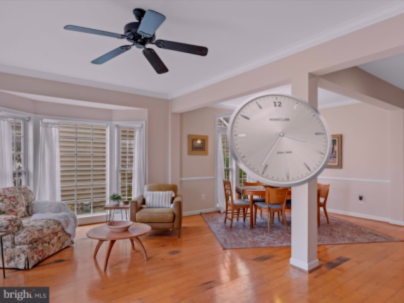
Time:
**3:36**
